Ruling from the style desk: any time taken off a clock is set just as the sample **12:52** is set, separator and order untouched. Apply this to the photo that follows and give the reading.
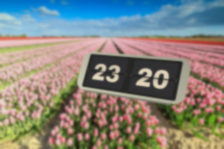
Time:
**23:20**
